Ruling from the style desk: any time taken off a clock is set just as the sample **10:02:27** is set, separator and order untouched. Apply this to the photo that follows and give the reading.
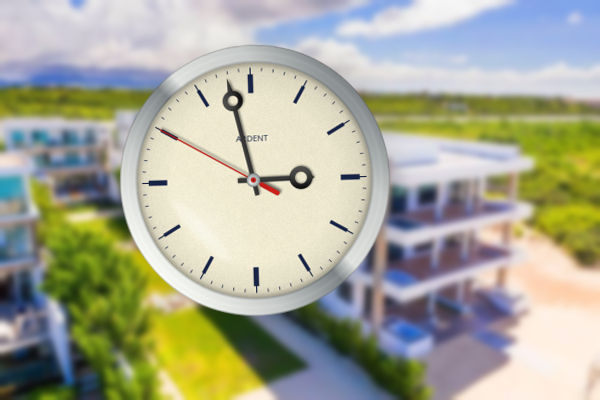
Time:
**2:57:50**
